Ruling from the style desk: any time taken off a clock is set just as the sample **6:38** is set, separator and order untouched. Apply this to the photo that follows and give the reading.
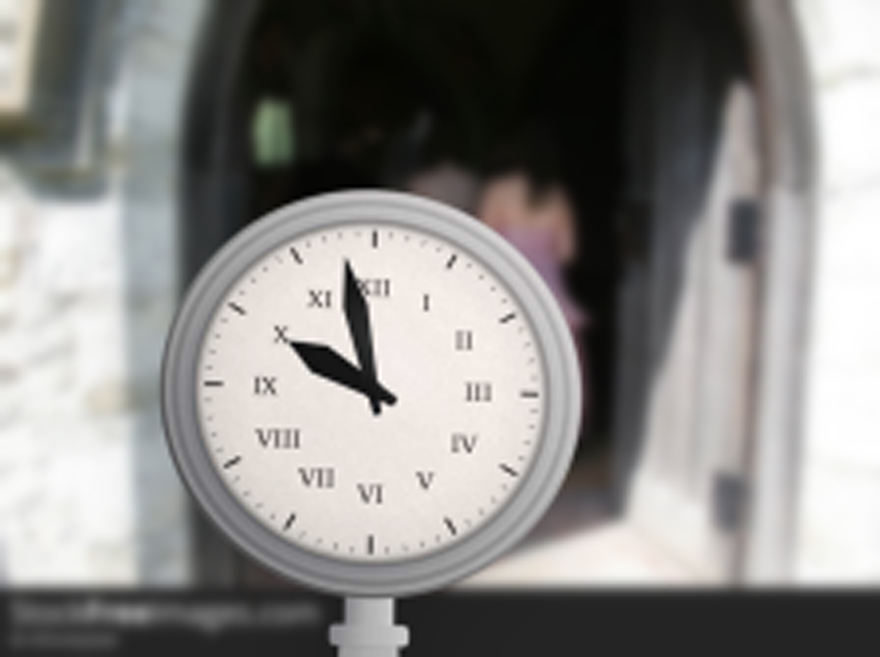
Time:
**9:58**
